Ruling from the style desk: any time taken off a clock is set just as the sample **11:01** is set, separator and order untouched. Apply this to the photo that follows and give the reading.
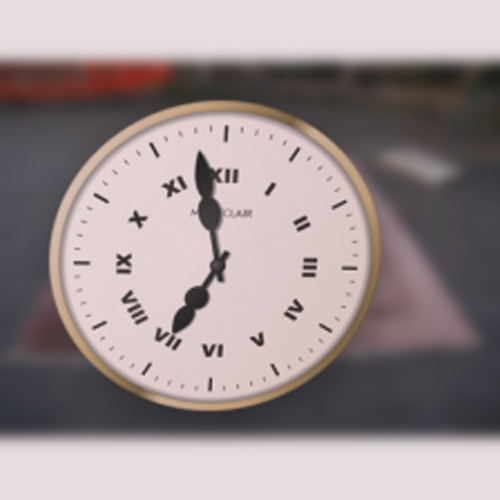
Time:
**6:58**
